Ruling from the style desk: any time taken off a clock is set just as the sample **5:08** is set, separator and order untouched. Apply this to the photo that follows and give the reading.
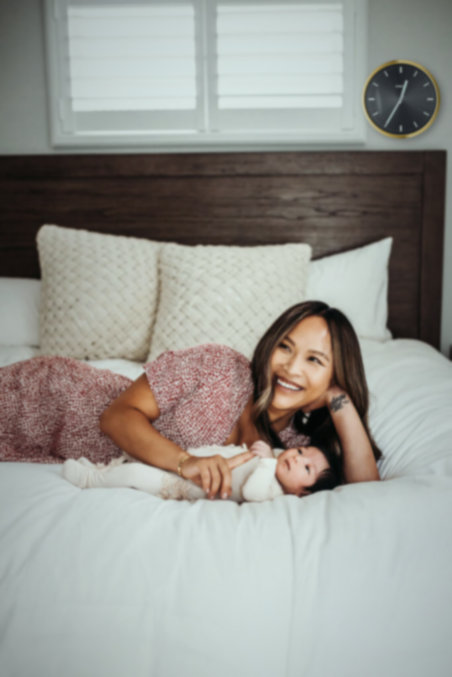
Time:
**12:35**
